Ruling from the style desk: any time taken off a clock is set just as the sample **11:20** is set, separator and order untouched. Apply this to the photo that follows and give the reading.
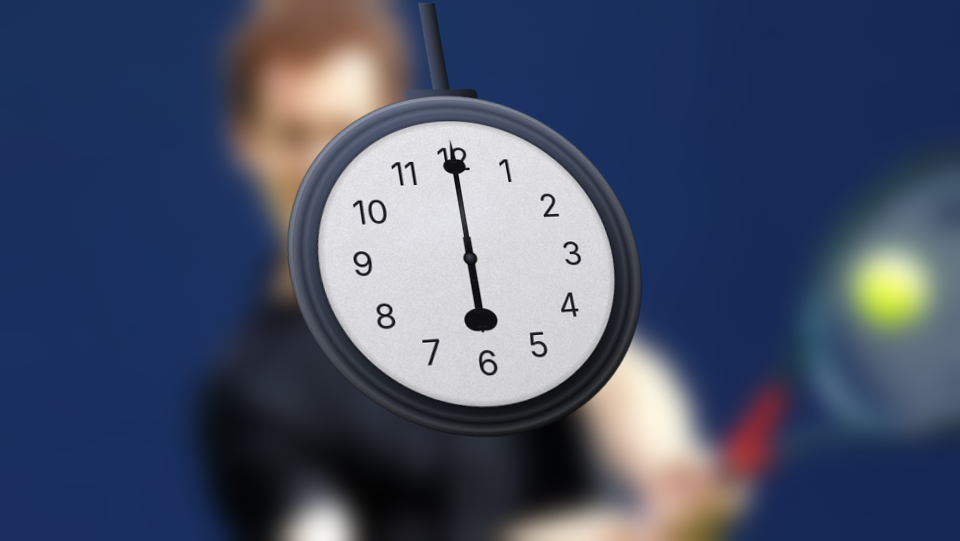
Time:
**6:00**
